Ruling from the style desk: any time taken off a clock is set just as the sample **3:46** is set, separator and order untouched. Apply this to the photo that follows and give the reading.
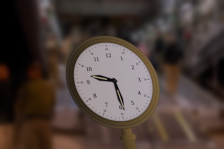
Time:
**9:29**
